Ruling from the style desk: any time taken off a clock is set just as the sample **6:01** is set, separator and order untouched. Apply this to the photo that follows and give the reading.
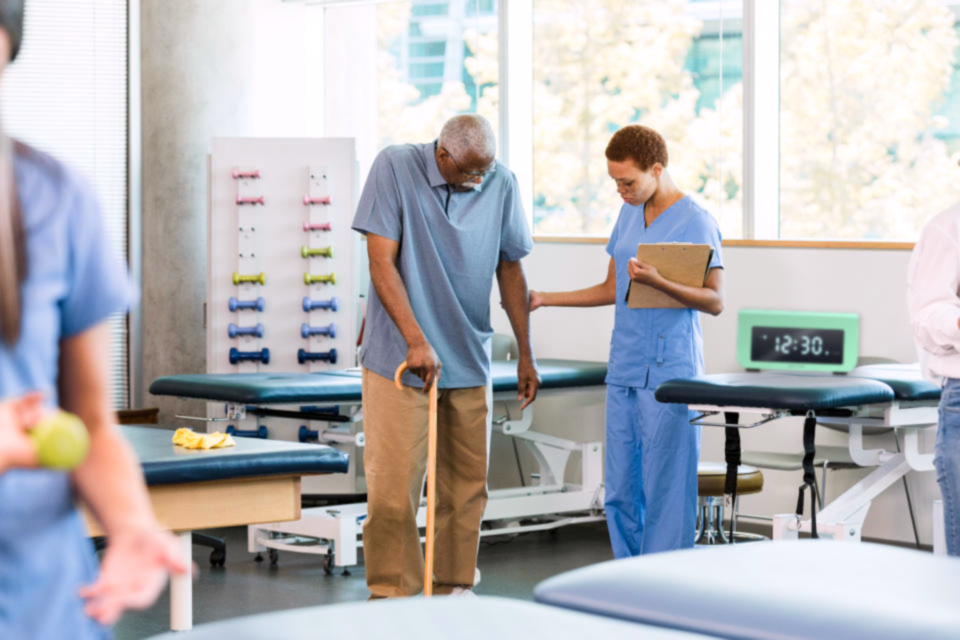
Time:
**12:30**
